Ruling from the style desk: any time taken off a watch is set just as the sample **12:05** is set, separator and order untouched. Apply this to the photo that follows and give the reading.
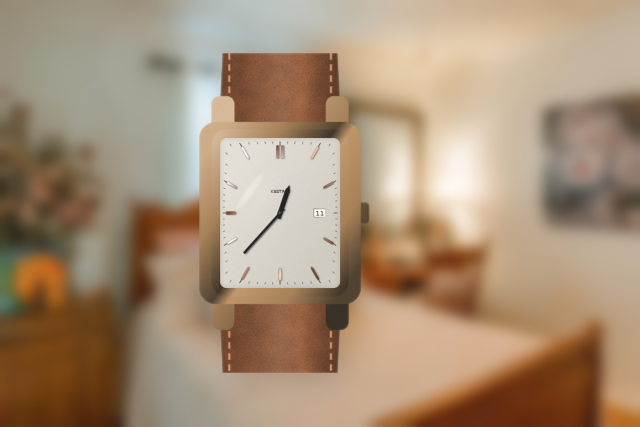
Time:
**12:37**
